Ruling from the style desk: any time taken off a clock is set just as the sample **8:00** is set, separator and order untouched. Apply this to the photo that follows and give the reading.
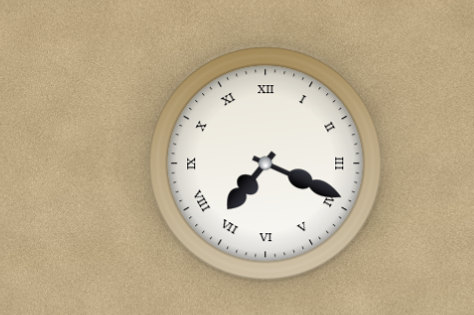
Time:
**7:19**
